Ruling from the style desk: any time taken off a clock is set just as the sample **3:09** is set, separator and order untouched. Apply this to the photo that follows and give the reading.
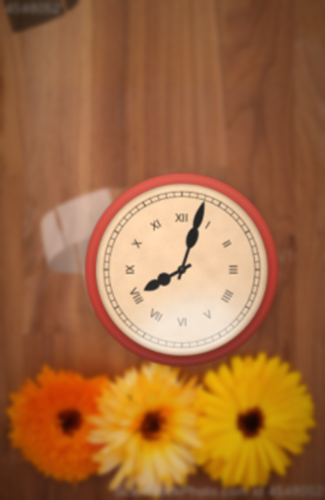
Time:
**8:03**
